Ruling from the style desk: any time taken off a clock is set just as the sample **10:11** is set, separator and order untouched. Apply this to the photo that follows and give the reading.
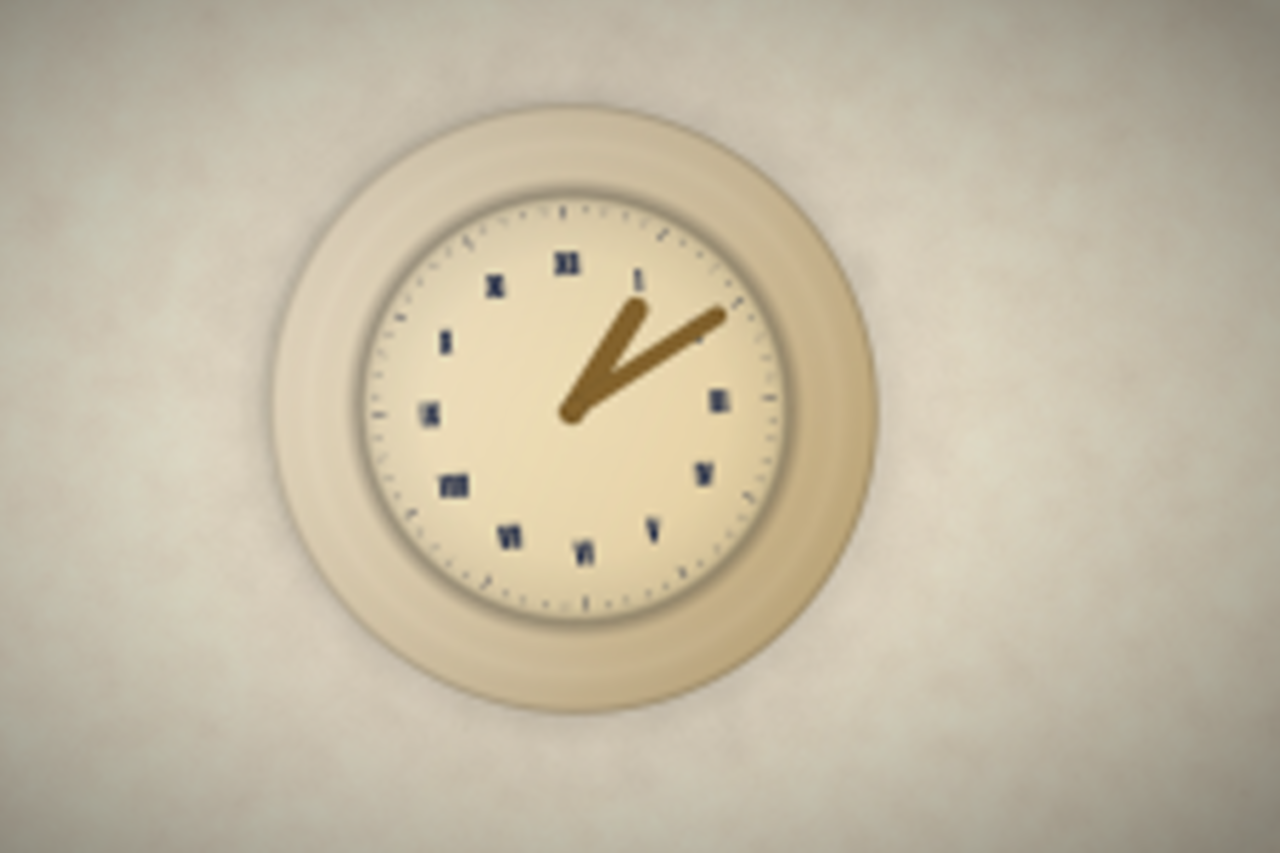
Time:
**1:10**
